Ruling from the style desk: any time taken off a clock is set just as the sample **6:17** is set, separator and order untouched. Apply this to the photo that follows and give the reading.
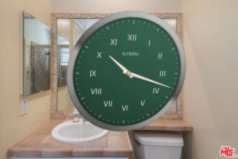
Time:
**10:18**
